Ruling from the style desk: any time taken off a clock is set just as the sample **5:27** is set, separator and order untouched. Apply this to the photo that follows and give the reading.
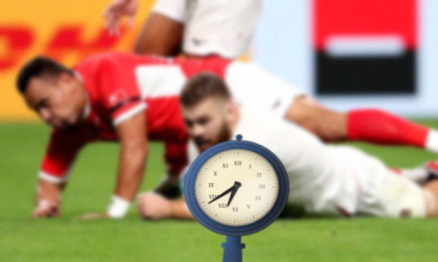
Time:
**6:39**
